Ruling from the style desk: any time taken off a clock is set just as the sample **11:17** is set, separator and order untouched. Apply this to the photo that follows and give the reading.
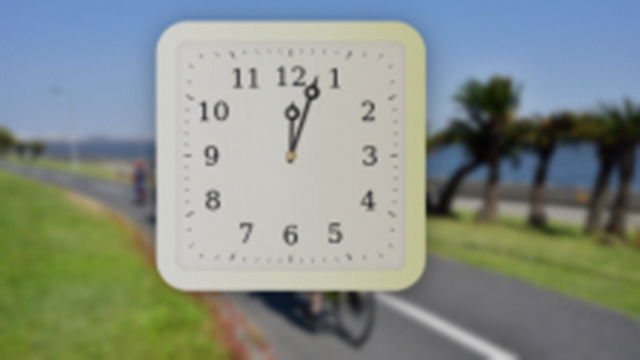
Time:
**12:03**
